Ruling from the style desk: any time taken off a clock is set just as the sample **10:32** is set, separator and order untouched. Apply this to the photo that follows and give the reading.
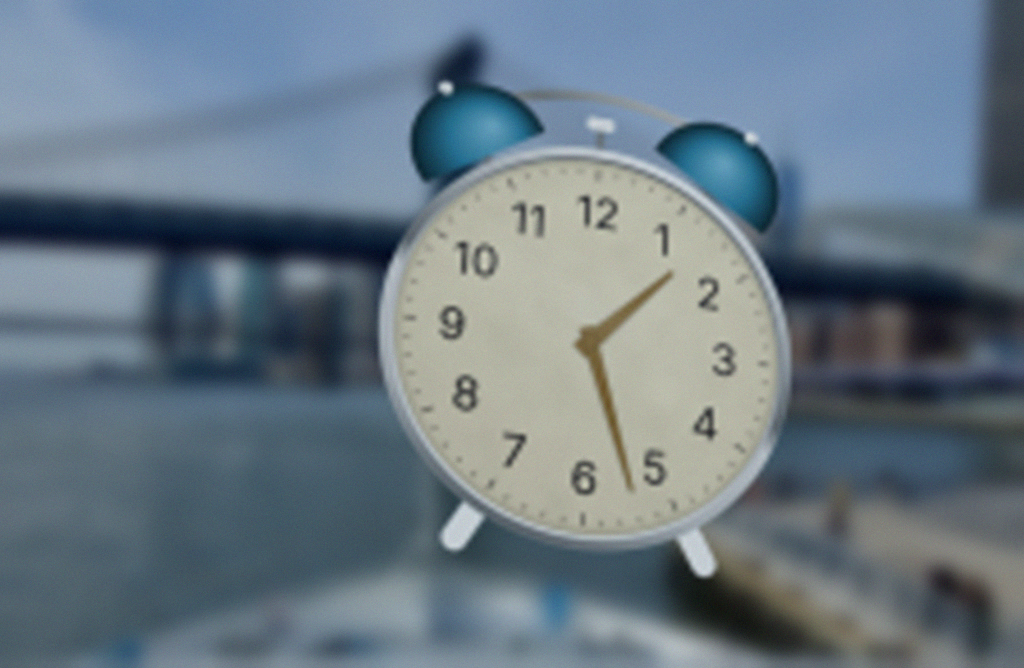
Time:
**1:27**
